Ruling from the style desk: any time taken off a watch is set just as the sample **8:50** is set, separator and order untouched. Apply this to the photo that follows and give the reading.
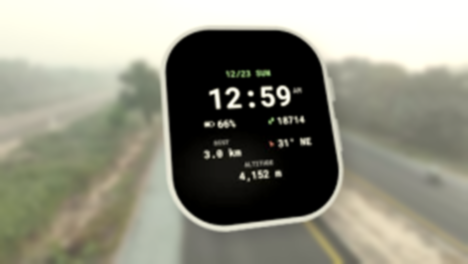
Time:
**12:59**
